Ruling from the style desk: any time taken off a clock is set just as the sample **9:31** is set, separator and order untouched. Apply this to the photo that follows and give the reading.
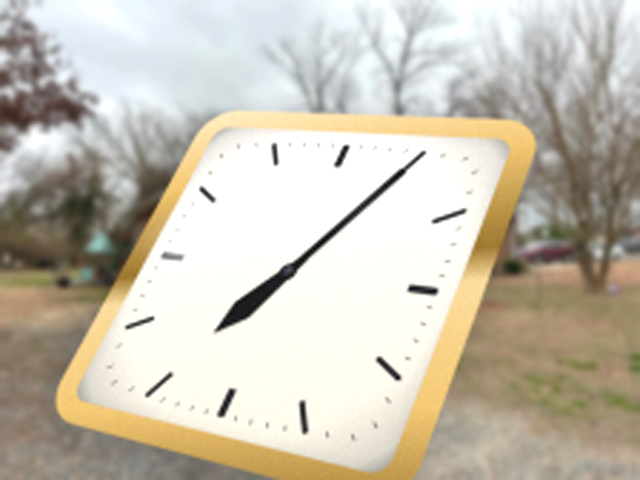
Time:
**7:05**
